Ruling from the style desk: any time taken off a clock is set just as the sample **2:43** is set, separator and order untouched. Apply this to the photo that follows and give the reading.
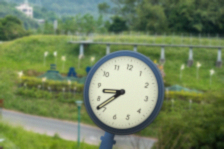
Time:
**8:37**
